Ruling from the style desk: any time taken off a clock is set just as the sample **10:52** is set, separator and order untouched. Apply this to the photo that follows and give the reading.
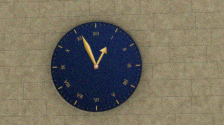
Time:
**12:56**
